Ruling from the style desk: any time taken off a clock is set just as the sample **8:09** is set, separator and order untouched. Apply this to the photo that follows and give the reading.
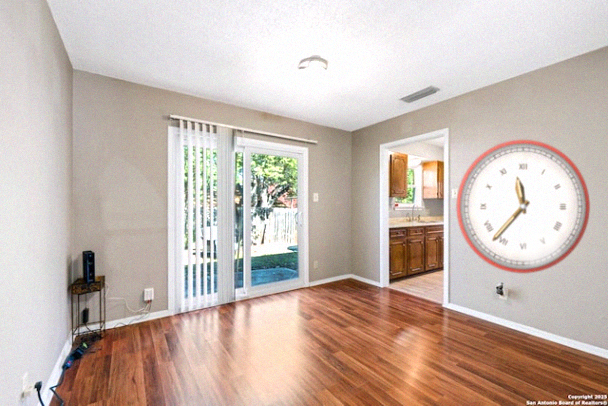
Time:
**11:37**
